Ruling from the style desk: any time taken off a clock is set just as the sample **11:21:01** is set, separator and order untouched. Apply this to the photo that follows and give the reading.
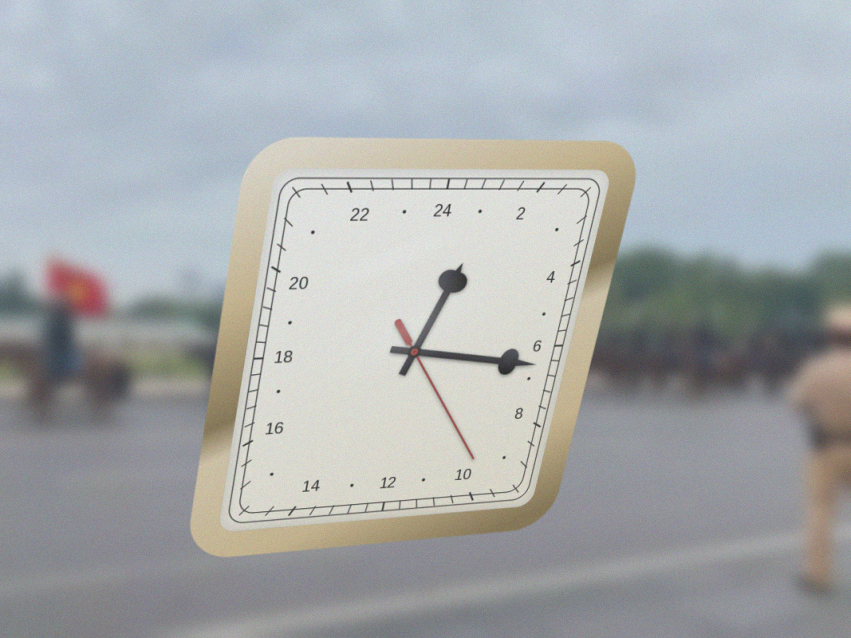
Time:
**1:16:24**
